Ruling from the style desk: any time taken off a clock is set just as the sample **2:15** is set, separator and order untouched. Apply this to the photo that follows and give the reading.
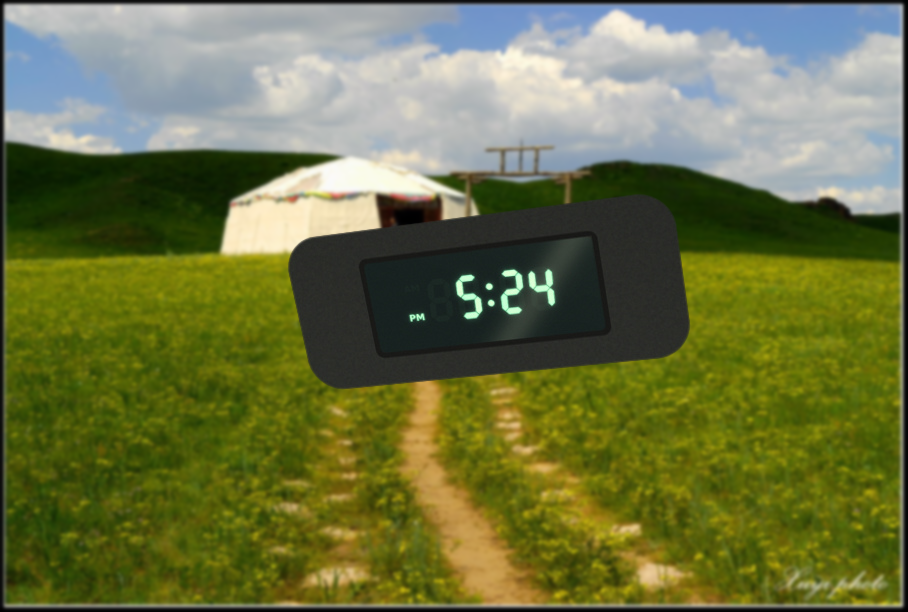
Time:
**5:24**
